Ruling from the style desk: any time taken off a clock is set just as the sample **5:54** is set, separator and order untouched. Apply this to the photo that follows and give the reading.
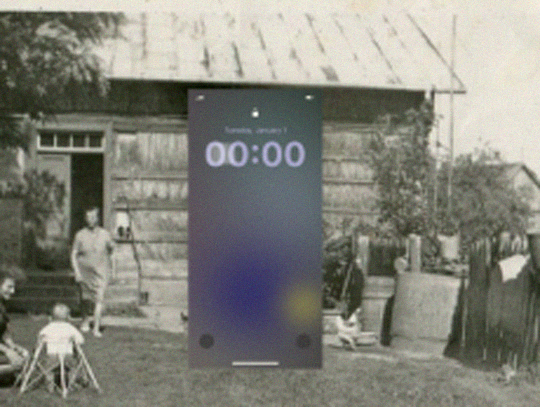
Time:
**0:00**
